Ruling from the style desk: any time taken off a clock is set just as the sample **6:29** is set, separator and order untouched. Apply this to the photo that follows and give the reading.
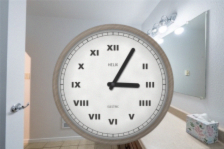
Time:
**3:05**
